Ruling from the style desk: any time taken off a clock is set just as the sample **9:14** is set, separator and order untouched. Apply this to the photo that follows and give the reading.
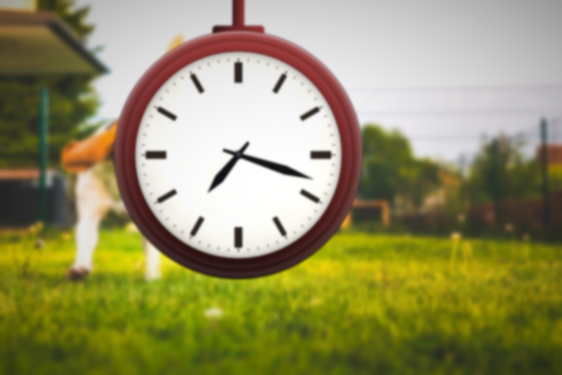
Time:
**7:18**
